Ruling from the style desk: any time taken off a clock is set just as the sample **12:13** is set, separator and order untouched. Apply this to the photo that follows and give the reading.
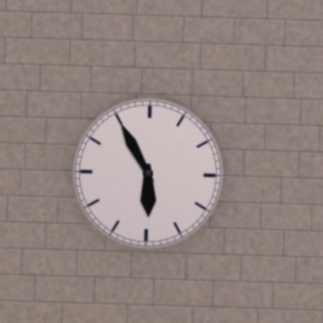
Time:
**5:55**
